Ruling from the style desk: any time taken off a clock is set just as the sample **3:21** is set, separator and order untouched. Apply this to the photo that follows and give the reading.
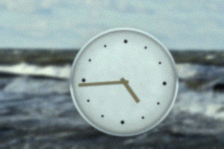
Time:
**4:44**
